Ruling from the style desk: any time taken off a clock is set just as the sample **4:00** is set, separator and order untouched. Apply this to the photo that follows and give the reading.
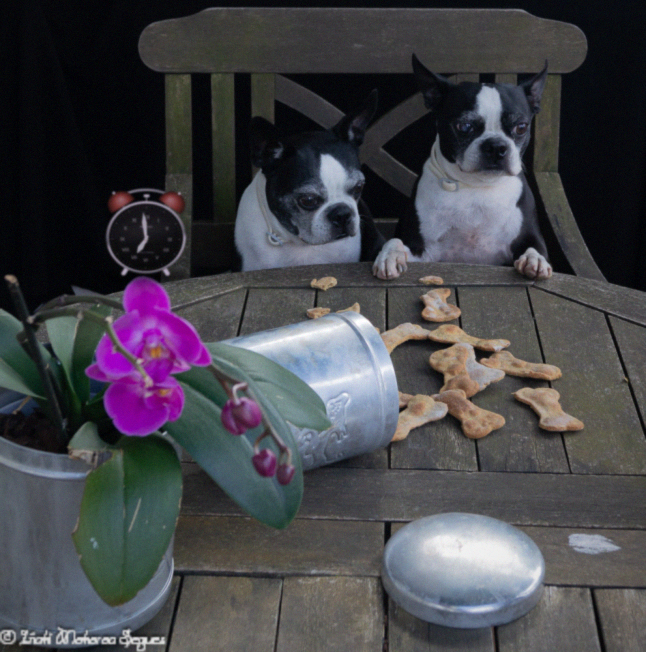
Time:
**6:59**
